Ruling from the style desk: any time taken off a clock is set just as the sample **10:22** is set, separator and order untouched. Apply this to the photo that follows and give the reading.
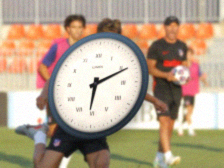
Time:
**6:11**
